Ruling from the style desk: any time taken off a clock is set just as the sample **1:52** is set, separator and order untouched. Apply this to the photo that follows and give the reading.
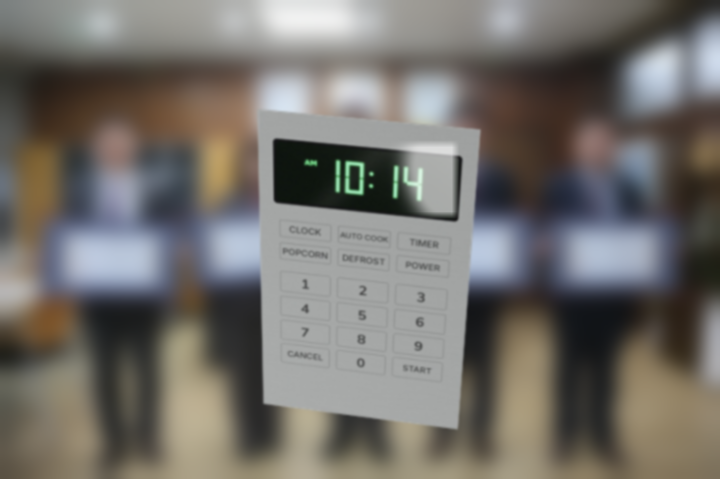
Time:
**10:14**
